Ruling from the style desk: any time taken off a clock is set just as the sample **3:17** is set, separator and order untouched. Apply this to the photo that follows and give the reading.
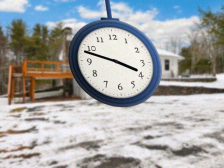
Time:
**3:48**
